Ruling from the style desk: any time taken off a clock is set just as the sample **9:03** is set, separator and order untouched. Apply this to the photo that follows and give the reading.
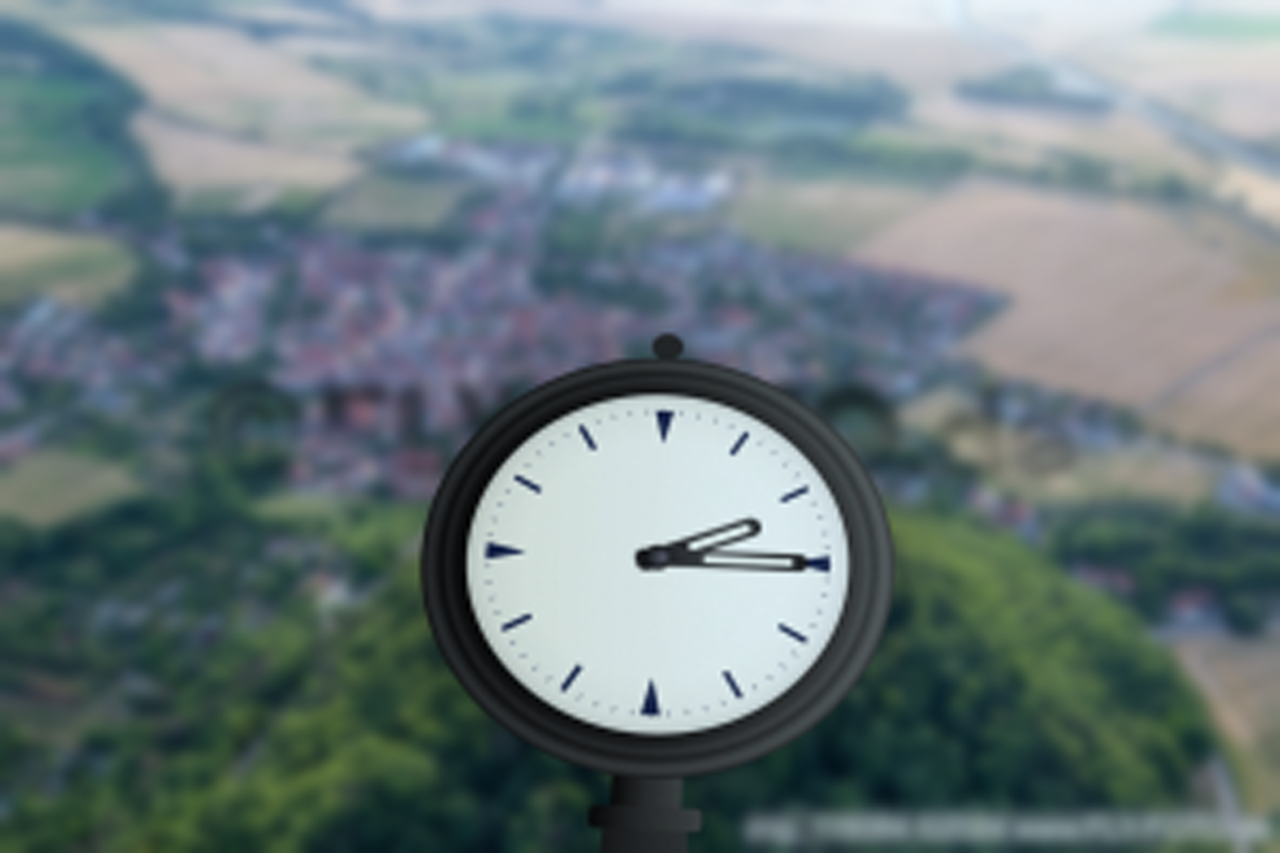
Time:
**2:15**
